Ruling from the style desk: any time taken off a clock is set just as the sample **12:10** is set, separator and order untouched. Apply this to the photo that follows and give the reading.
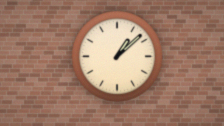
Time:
**1:08**
